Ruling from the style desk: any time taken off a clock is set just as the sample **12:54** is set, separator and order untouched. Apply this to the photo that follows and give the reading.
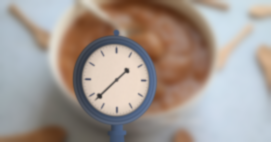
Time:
**1:38**
